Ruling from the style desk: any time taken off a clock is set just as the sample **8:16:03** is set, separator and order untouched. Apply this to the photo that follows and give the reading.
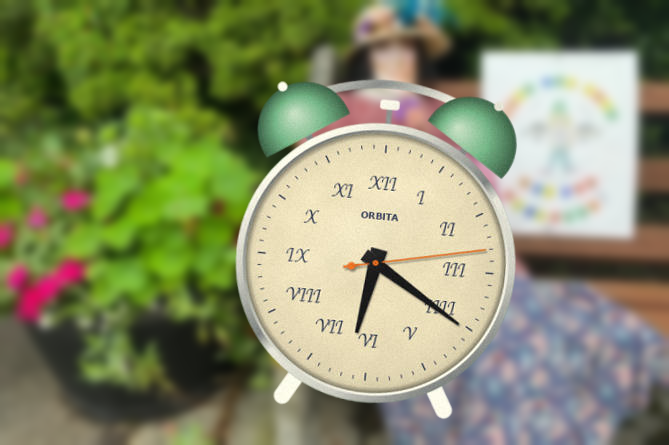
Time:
**6:20:13**
